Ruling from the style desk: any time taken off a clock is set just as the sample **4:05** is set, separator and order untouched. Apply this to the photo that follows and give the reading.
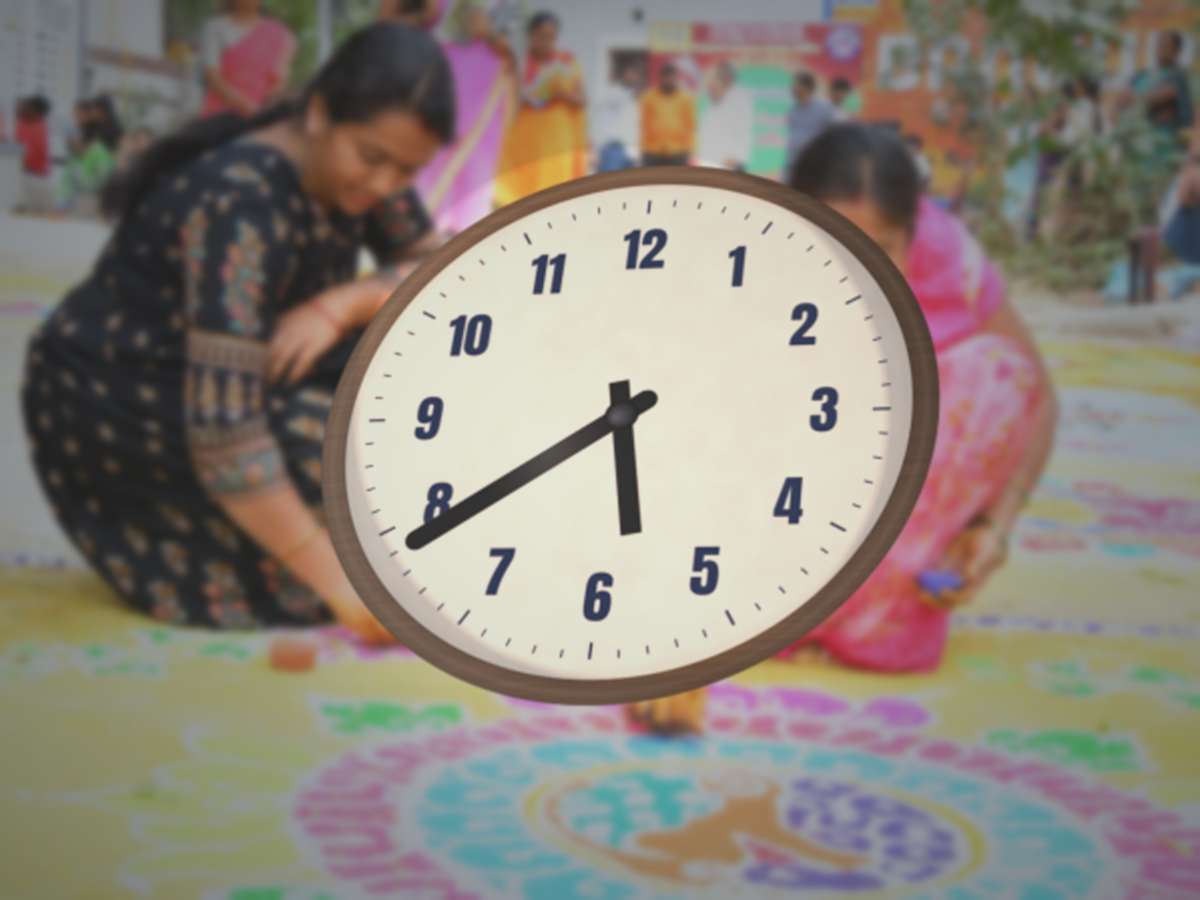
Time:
**5:39**
